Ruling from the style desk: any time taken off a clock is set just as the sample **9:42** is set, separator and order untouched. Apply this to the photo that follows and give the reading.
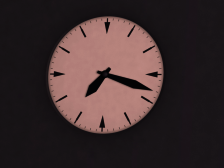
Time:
**7:18**
